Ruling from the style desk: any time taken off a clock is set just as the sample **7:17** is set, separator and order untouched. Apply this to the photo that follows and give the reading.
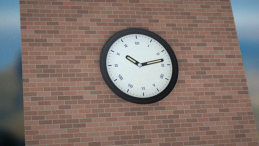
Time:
**10:13**
